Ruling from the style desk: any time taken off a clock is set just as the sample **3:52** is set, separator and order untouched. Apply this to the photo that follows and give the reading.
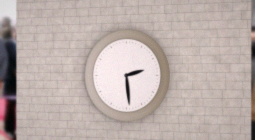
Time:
**2:29**
